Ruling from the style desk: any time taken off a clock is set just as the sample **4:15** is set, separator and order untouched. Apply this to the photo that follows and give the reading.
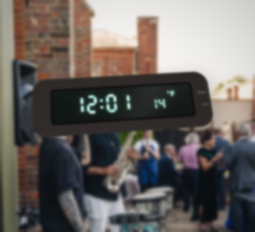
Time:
**12:01**
